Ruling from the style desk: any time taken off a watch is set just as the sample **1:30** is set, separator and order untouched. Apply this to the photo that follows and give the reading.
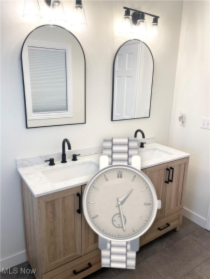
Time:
**1:28**
